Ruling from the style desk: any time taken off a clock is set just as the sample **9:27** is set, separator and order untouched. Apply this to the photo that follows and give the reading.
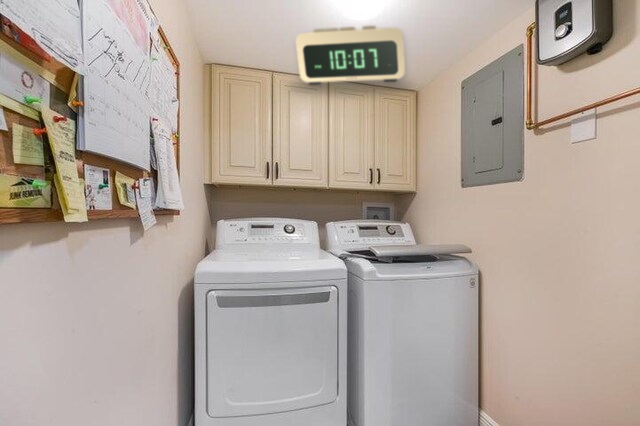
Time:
**10:07**
